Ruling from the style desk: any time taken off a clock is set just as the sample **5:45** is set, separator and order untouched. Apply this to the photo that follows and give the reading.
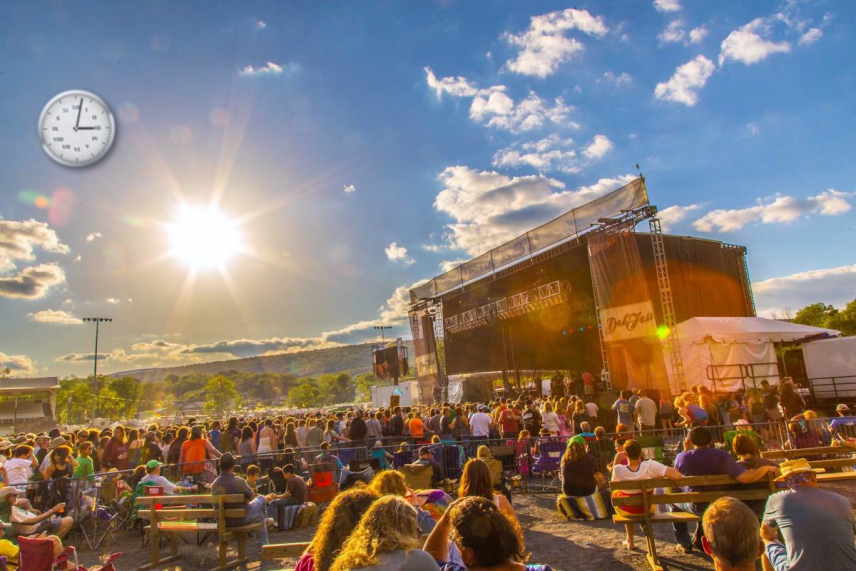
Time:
**3:02**
